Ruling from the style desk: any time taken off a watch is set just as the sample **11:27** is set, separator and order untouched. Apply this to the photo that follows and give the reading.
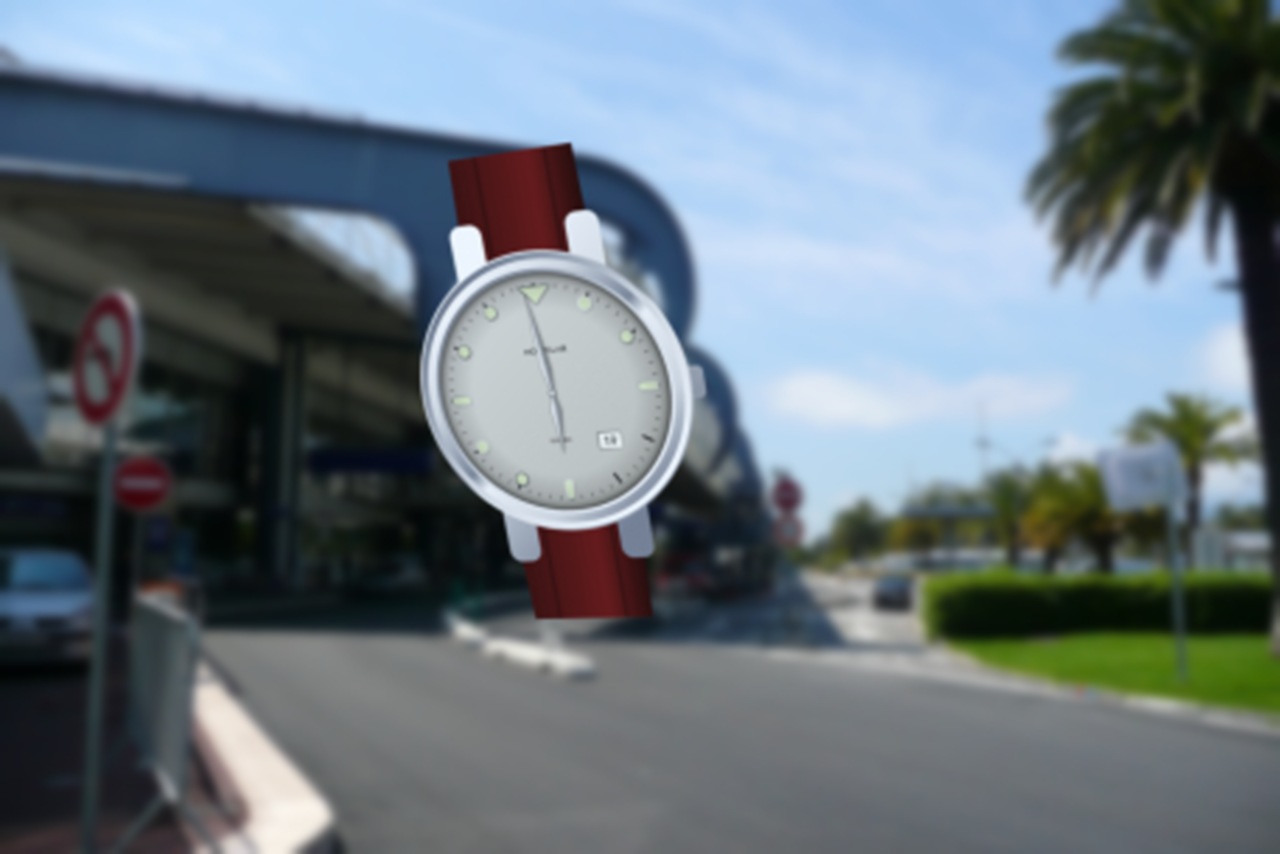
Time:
**5:59**
